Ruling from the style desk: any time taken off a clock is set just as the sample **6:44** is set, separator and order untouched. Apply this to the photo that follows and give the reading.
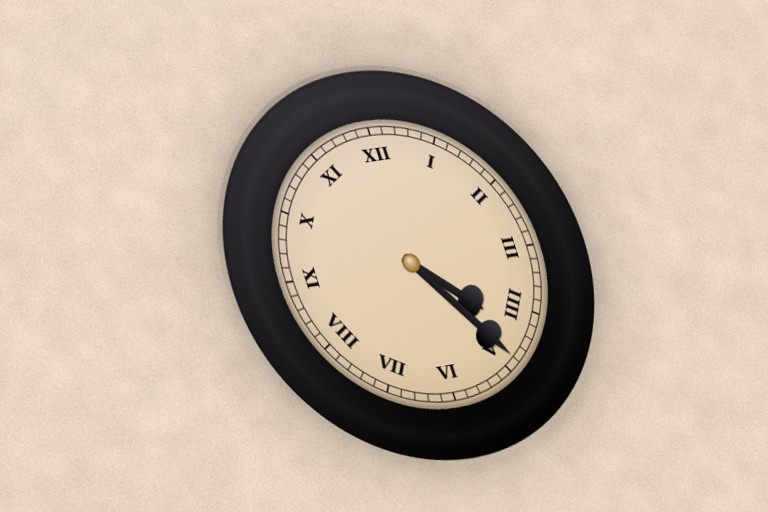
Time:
**4:24**
